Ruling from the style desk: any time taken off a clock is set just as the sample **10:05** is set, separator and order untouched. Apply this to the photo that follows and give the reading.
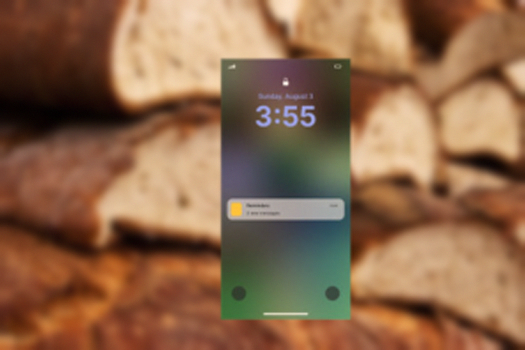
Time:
**3:55**
